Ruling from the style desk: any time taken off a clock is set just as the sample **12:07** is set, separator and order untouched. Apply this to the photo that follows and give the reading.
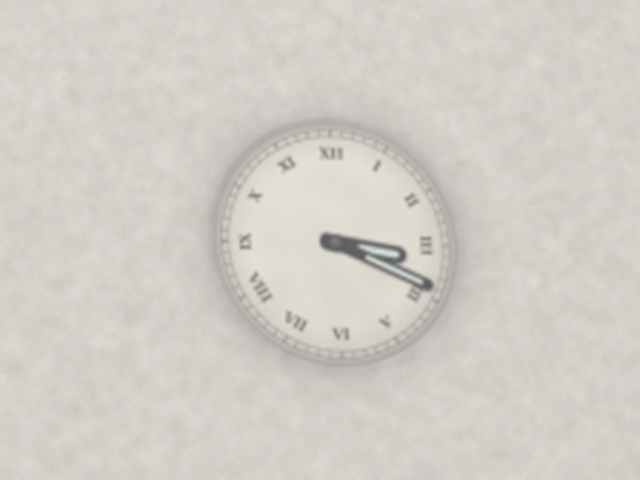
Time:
**3:19**
